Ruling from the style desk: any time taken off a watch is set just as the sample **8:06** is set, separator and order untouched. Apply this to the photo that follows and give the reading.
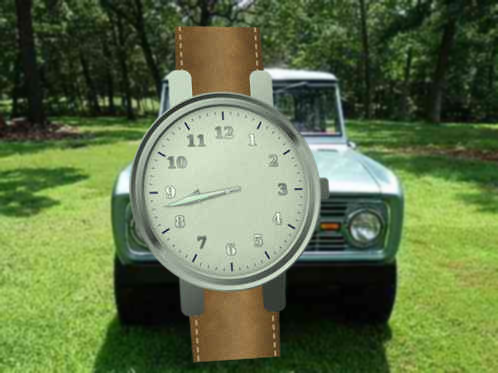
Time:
**8:43**
